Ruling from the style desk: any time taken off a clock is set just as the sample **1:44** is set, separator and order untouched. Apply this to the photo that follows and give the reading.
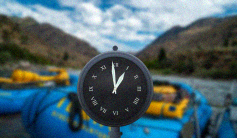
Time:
**12:59**
